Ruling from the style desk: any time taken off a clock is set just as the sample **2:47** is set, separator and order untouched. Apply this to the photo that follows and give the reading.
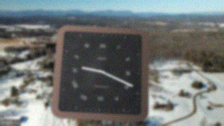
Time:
**9:19**
